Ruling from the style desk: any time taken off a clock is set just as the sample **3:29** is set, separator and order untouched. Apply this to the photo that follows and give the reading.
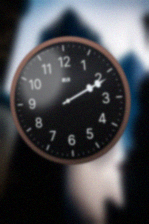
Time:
**2:11**
